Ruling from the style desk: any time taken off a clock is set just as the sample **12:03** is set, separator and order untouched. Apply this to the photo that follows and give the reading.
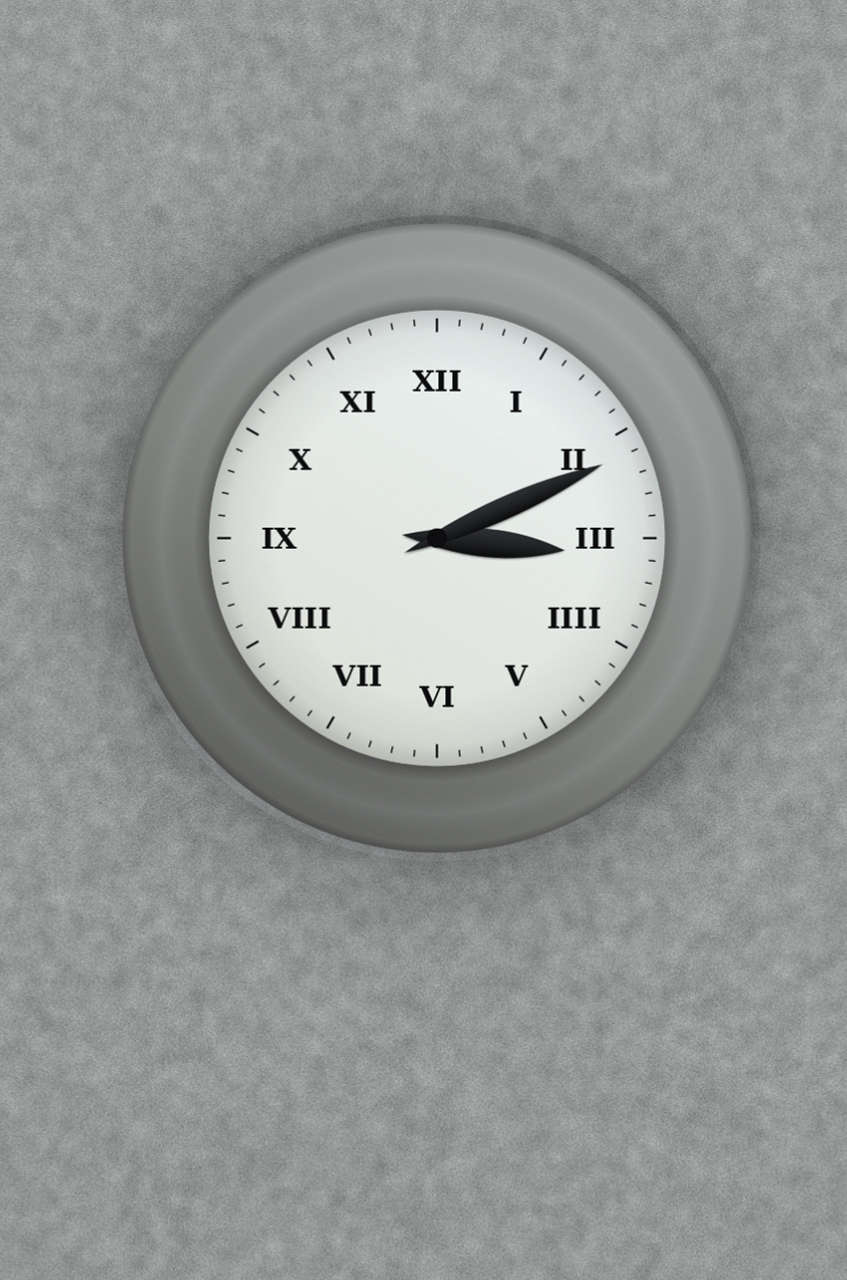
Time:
**3:11**
